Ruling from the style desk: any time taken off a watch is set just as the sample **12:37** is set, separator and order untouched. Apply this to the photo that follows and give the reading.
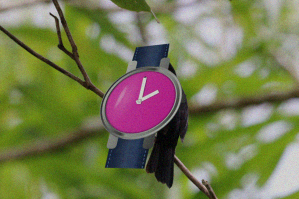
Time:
**2:00**
